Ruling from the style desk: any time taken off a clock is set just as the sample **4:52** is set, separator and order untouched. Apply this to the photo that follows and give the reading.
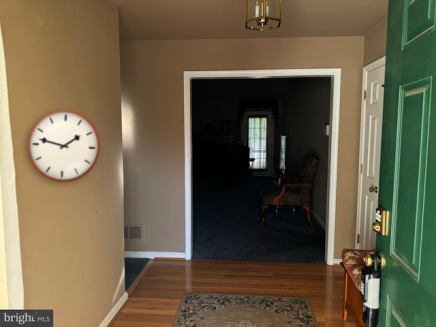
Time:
**1:47**
